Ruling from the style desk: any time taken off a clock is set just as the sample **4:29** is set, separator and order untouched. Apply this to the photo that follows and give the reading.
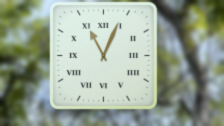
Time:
**11:04**
